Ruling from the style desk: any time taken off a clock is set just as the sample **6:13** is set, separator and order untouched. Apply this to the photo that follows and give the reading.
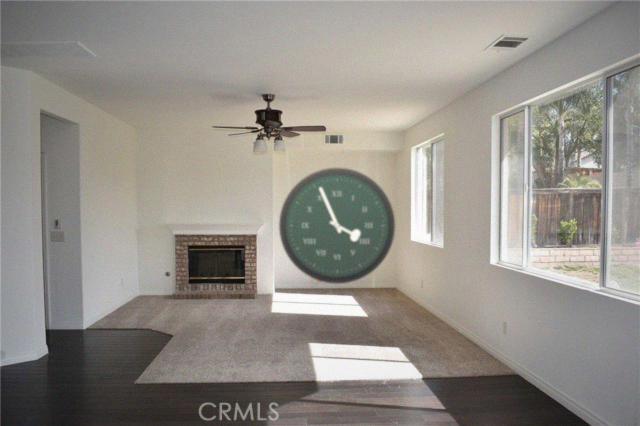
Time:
**3:56**
